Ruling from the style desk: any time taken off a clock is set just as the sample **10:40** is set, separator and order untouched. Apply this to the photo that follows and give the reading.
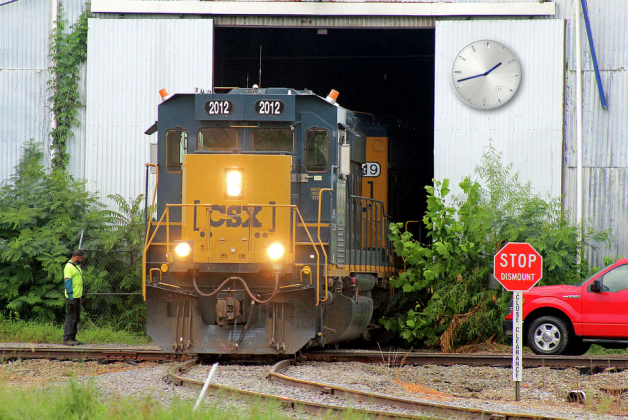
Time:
**1:42**
